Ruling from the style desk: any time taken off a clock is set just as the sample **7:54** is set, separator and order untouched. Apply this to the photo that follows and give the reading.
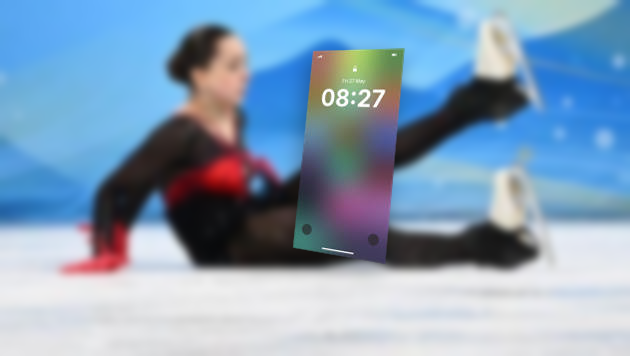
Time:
**8:27**
